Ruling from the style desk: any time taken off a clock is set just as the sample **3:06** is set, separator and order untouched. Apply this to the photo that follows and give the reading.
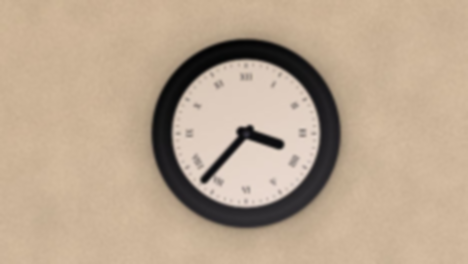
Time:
**3:37**
